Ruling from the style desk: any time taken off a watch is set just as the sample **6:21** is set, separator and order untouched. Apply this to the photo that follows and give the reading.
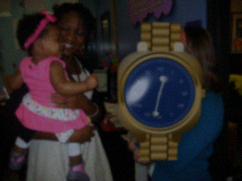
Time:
**12:32**
